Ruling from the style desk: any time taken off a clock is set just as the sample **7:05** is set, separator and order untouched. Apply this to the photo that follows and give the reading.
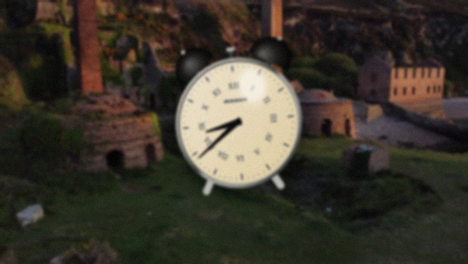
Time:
**8:39**
